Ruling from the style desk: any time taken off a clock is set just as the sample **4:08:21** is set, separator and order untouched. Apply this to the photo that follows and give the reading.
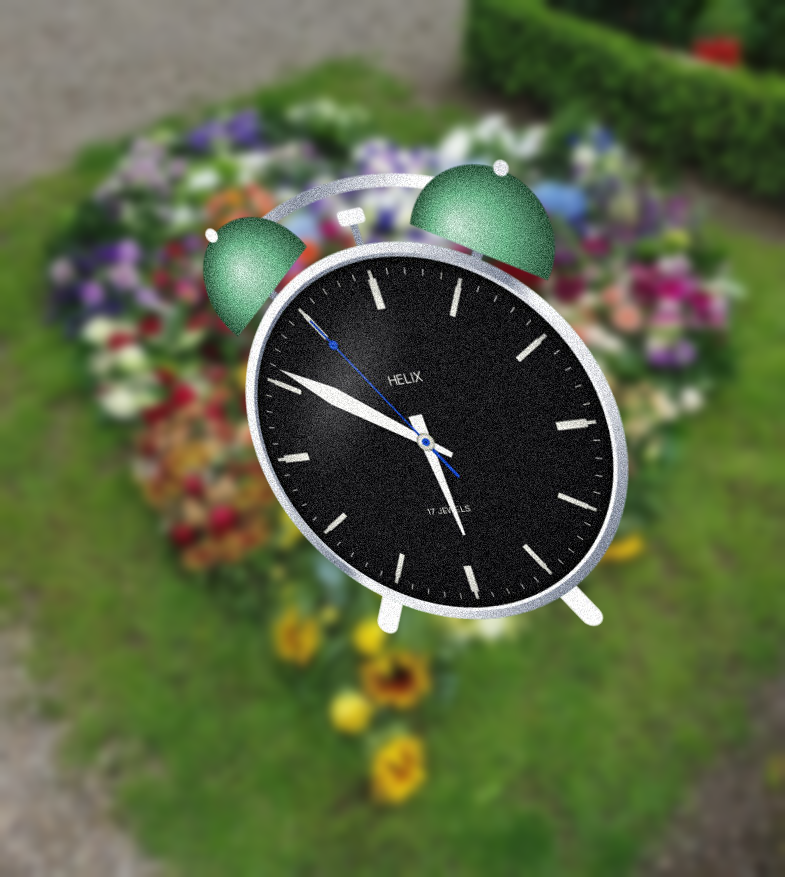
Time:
**5:50:55**
